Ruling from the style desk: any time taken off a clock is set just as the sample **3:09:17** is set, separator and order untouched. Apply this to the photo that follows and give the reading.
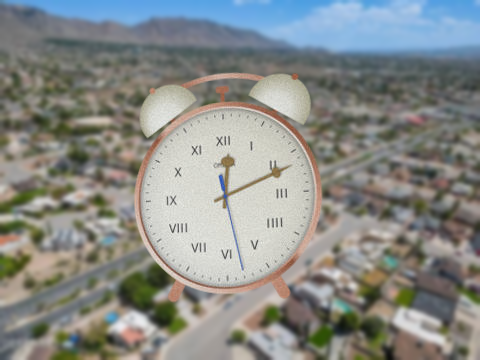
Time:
**12:11:28**
